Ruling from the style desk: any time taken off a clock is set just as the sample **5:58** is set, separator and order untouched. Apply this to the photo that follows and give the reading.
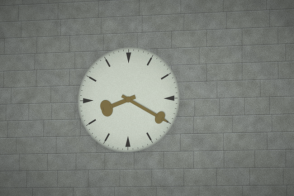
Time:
**8:20**
